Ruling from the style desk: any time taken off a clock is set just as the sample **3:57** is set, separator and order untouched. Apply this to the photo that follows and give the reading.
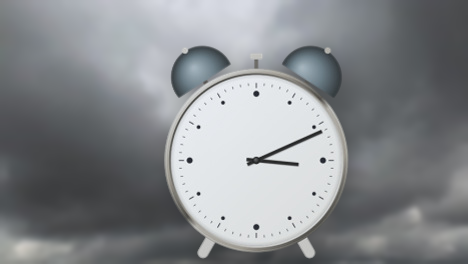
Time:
**3:11**
